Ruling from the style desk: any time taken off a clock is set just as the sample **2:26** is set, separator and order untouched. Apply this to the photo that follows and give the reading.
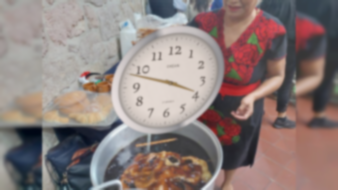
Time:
**3:48**
